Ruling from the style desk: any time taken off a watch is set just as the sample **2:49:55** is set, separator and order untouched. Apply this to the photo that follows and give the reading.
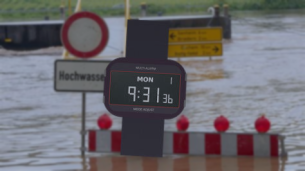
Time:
**9:31:36**
